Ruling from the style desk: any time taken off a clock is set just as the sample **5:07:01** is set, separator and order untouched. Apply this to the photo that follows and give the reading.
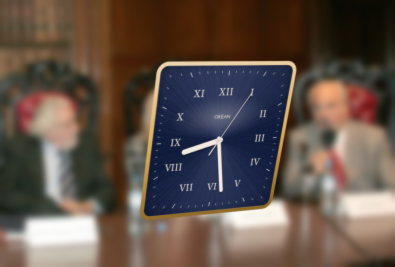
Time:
**8:28:05**
